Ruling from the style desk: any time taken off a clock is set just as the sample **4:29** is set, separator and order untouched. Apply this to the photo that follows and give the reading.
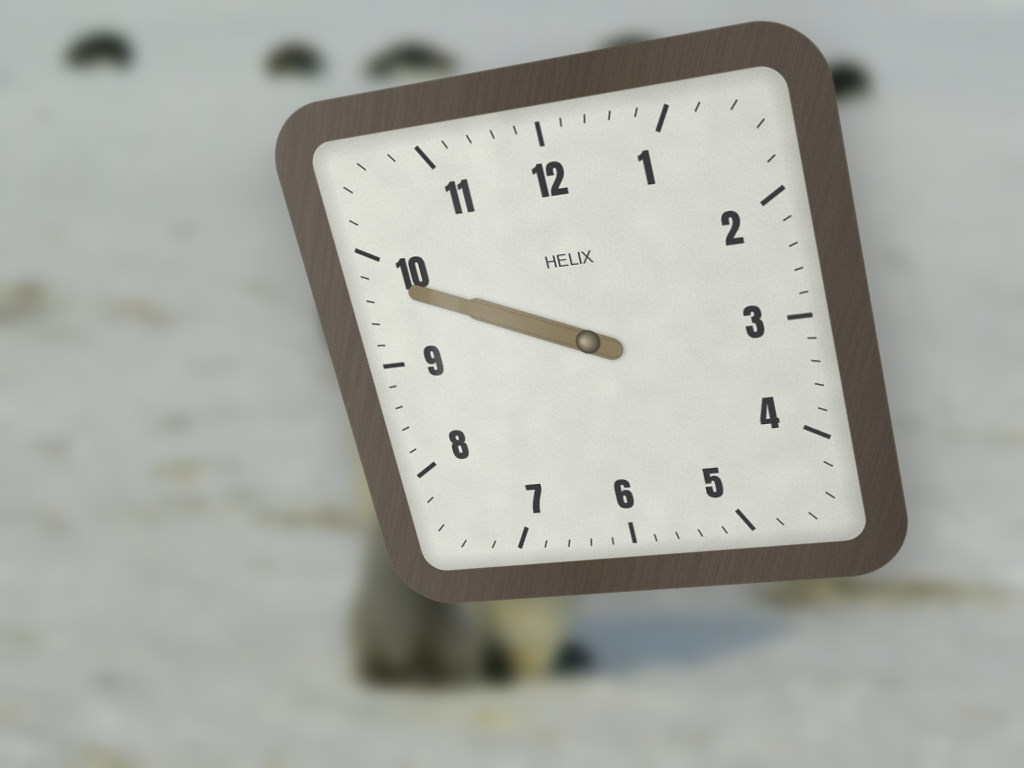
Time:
**9:49**
